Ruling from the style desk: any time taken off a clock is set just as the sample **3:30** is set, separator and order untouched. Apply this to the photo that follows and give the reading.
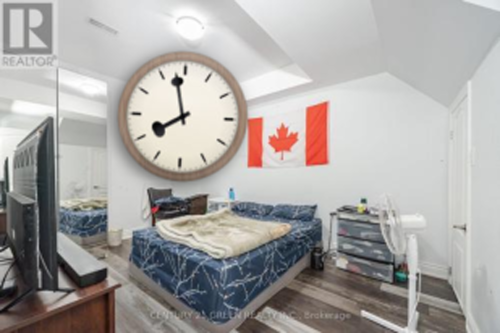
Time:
**7:58**
